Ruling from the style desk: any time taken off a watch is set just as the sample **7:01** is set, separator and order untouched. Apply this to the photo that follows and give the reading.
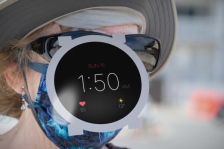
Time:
**1:50**
